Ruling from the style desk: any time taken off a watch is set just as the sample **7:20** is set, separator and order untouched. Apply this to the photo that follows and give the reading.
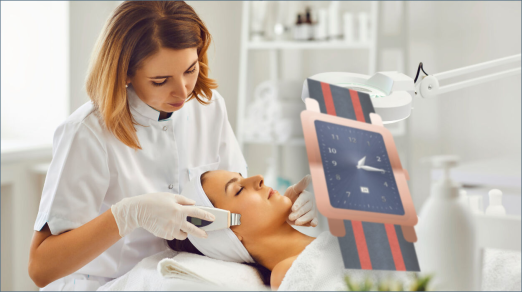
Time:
**1:15**
